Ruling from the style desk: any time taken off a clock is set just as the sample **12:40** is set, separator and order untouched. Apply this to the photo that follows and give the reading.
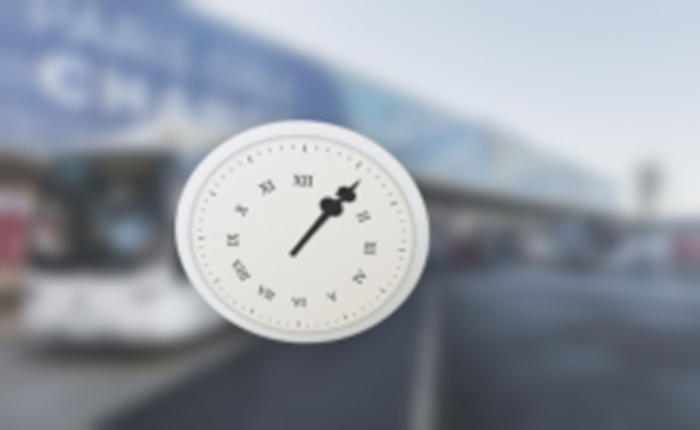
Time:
**1:06**
